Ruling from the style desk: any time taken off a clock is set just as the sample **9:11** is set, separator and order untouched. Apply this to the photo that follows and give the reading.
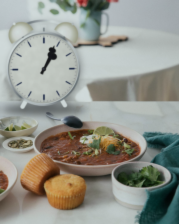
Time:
**1:04**
